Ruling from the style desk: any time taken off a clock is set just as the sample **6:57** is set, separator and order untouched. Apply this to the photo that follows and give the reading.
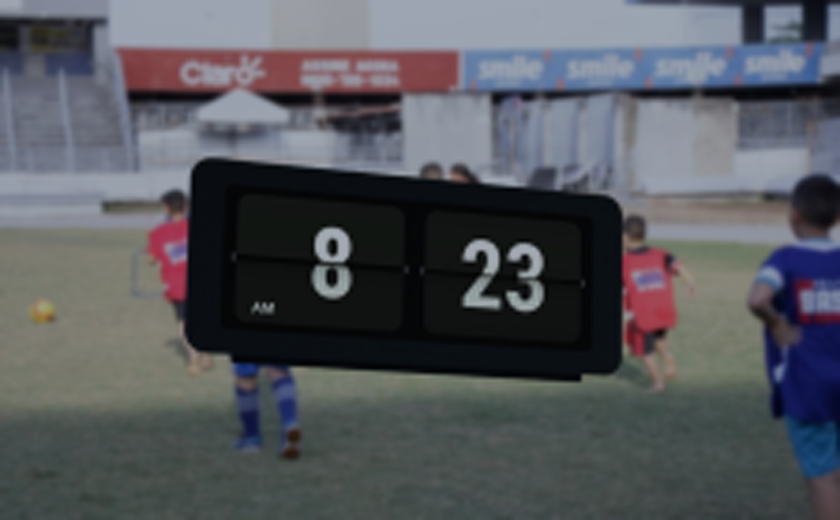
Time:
**8:23**
